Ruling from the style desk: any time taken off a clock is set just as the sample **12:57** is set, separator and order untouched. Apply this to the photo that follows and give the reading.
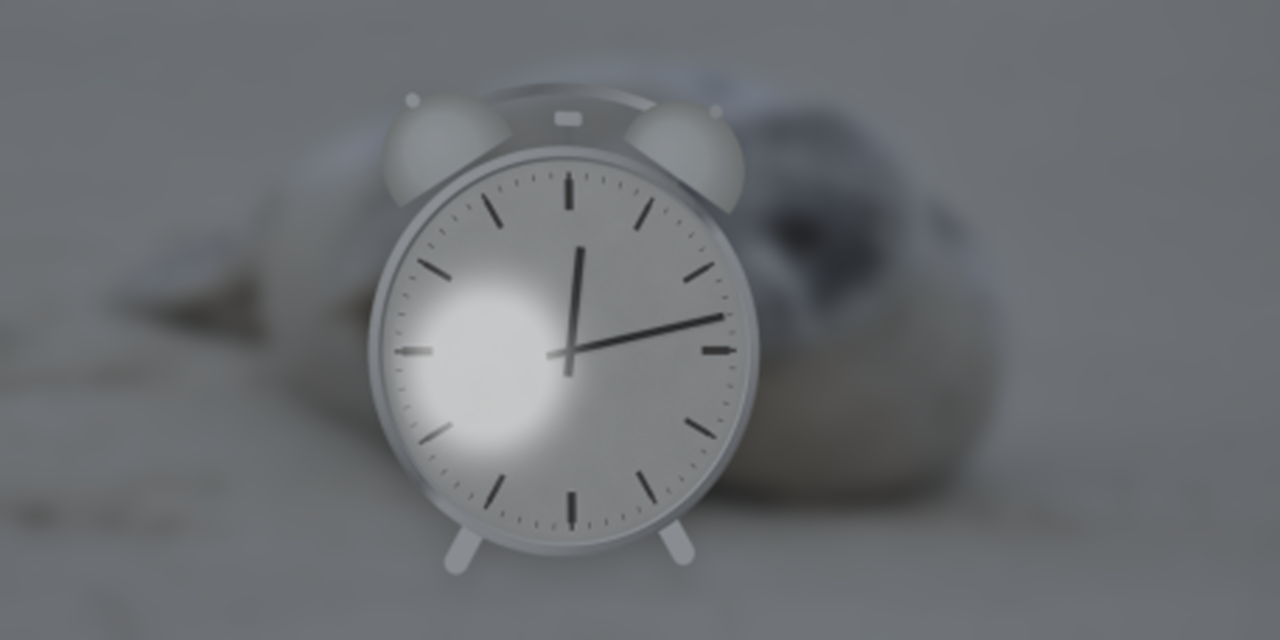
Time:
**12:13**
